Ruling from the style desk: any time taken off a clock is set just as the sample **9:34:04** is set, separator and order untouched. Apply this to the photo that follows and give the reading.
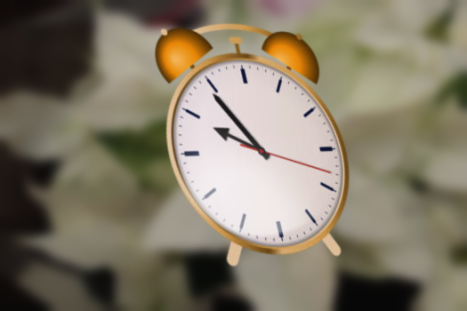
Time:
**9:54:18**
